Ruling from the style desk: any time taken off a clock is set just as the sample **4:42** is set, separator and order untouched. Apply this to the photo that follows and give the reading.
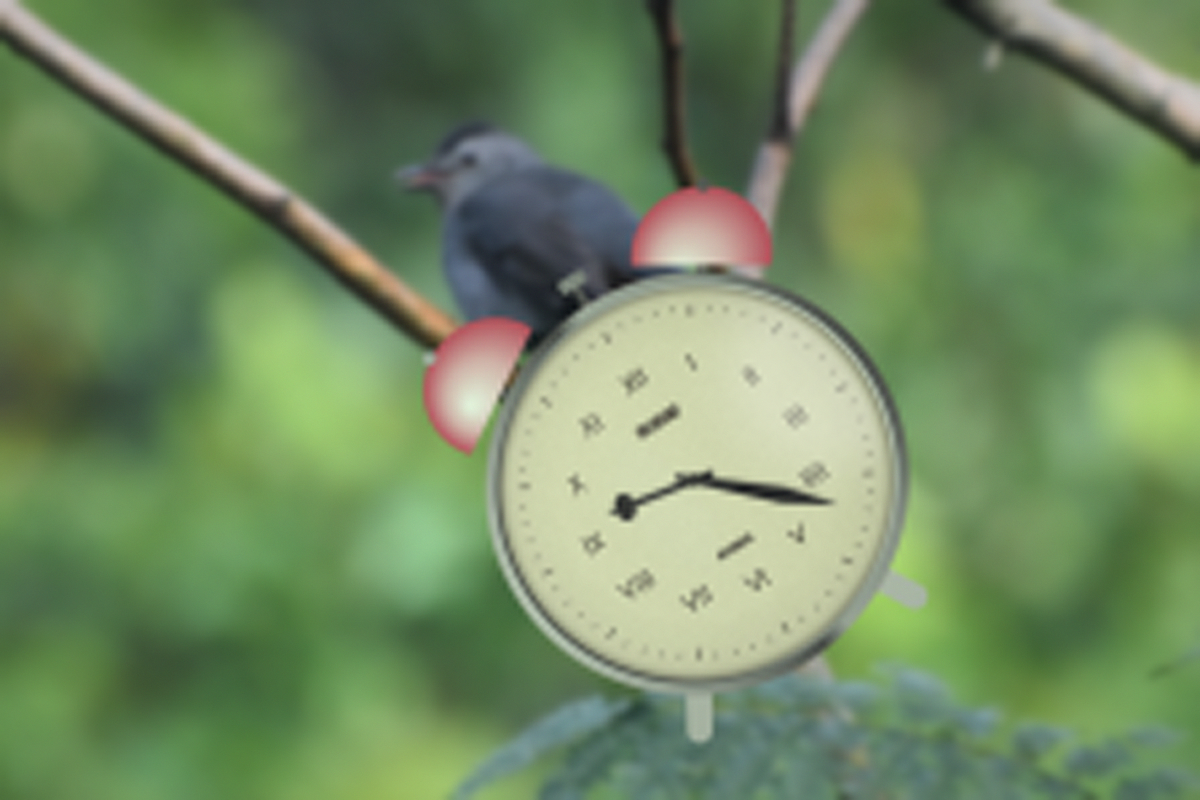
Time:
**9:22**
